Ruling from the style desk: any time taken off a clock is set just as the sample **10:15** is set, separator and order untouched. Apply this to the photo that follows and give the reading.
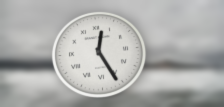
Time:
**12:26**
